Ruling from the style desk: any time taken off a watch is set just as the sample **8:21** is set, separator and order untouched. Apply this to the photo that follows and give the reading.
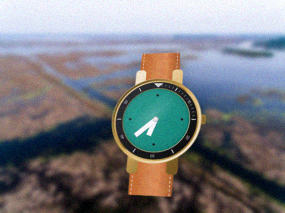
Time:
**6:38**
